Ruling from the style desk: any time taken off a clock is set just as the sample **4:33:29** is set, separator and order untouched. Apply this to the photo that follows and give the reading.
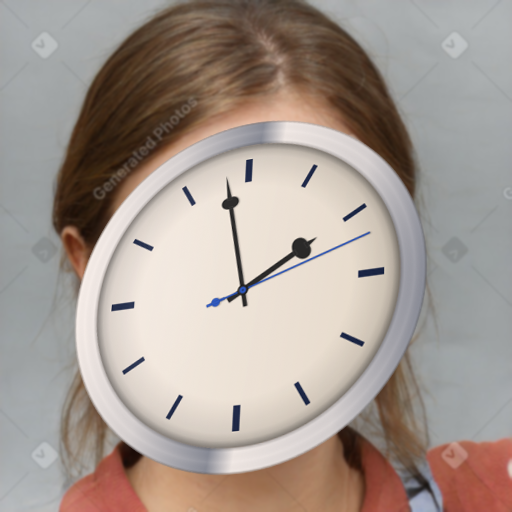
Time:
**1:58:12**
